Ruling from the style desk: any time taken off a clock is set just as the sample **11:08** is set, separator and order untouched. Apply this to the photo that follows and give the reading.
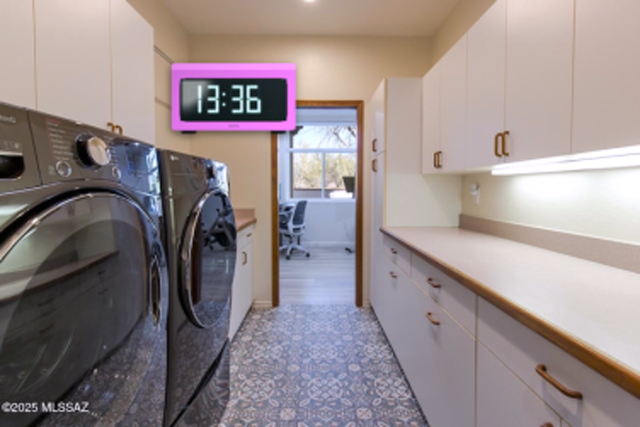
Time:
**13:36**
